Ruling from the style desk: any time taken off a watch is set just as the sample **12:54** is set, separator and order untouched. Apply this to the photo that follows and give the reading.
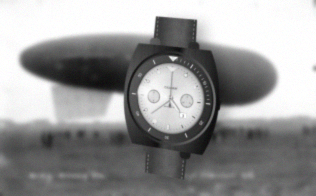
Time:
**4:38**
